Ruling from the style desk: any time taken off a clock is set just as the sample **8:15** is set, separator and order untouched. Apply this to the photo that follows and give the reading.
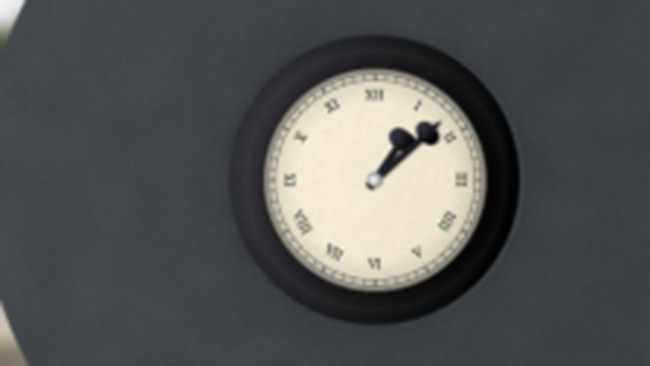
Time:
**1:08**
